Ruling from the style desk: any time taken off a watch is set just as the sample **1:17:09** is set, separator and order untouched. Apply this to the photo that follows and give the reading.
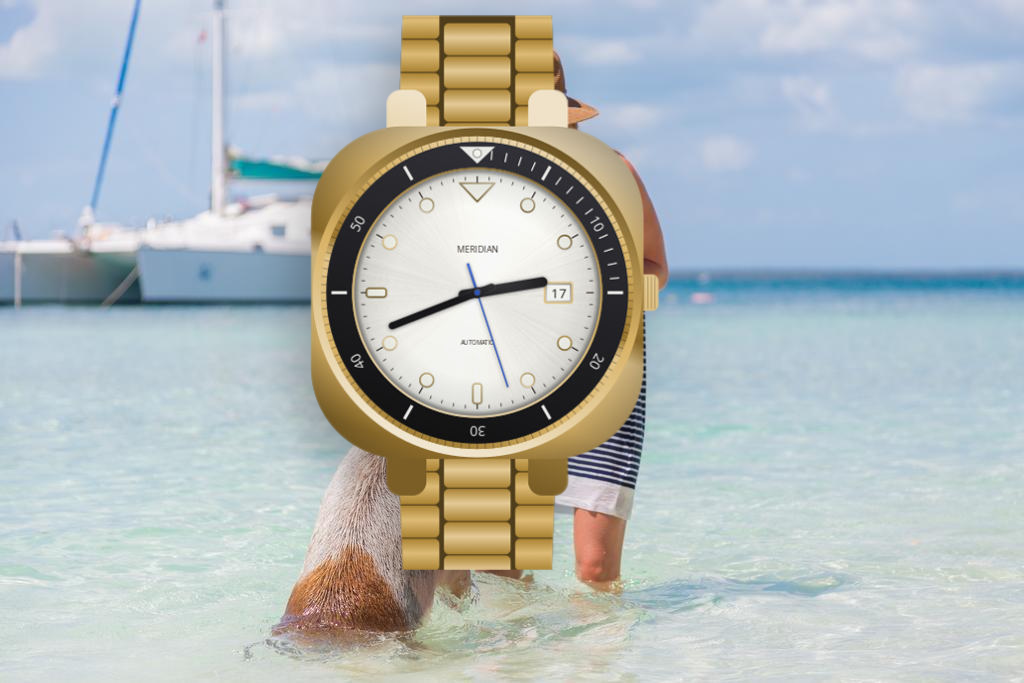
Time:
**2:41:27**
